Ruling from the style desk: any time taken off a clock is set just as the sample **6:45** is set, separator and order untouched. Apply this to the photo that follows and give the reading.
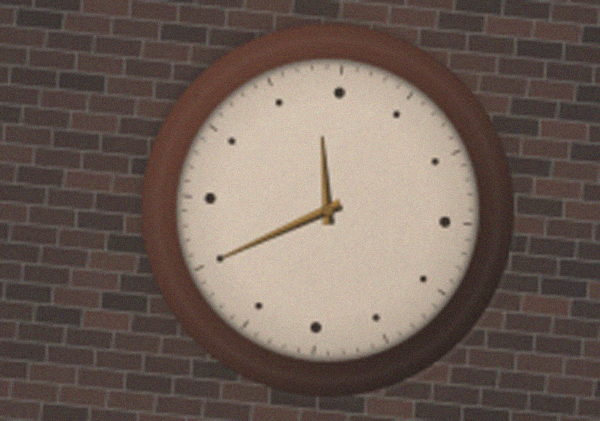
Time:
**11:40**
